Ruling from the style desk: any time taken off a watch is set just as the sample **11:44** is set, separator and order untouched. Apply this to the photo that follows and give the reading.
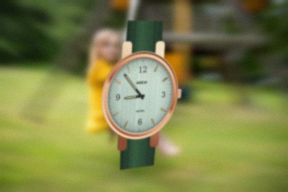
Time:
**8:53**
